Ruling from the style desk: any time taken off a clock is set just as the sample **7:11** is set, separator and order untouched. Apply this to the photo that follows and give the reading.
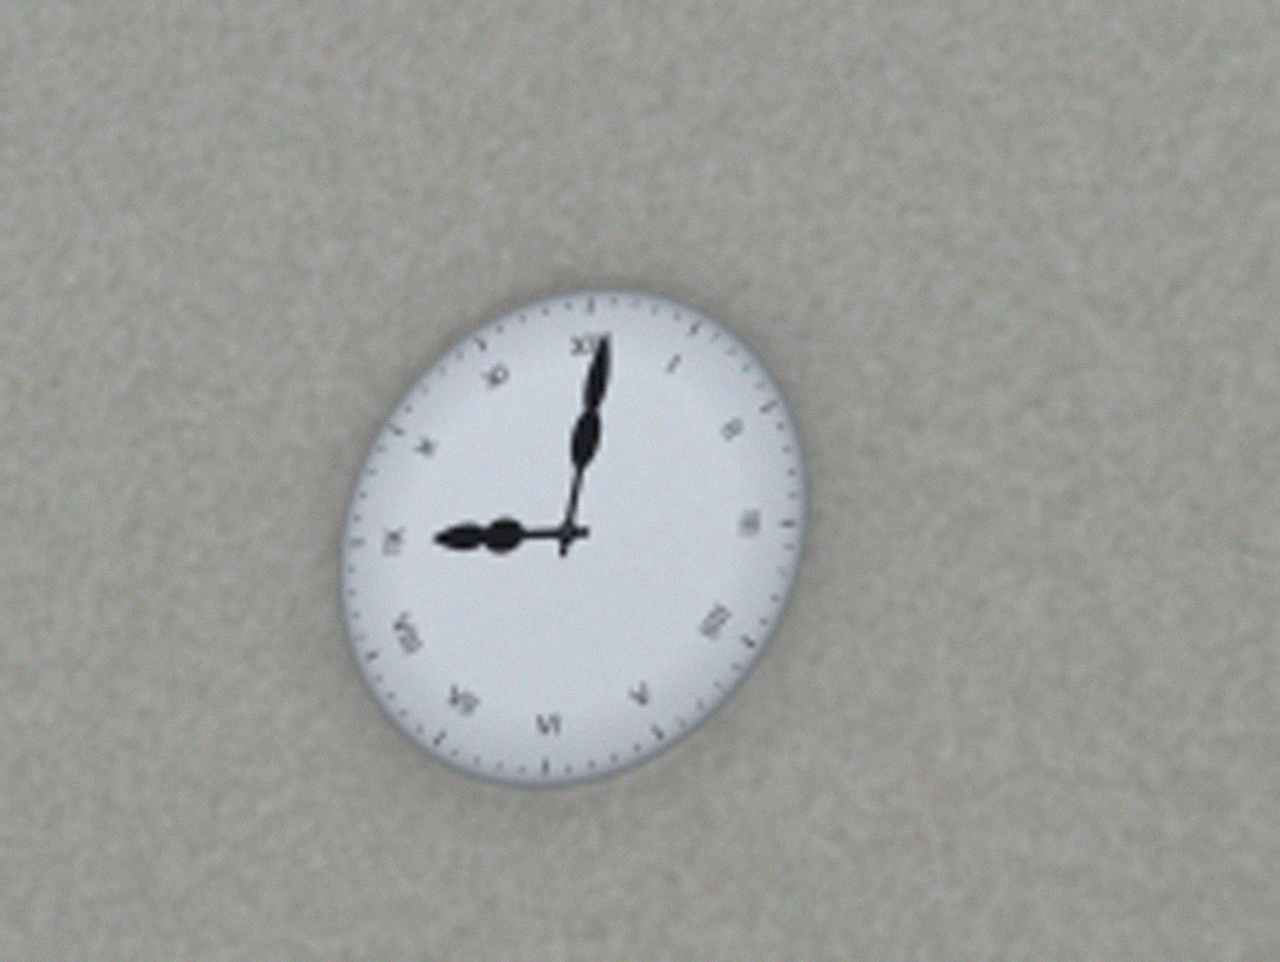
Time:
**9:01**
